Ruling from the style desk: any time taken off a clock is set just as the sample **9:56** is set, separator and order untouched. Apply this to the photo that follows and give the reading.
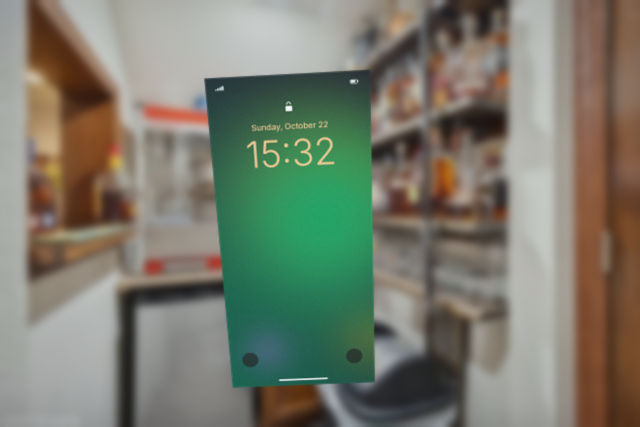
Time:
**15:32**
